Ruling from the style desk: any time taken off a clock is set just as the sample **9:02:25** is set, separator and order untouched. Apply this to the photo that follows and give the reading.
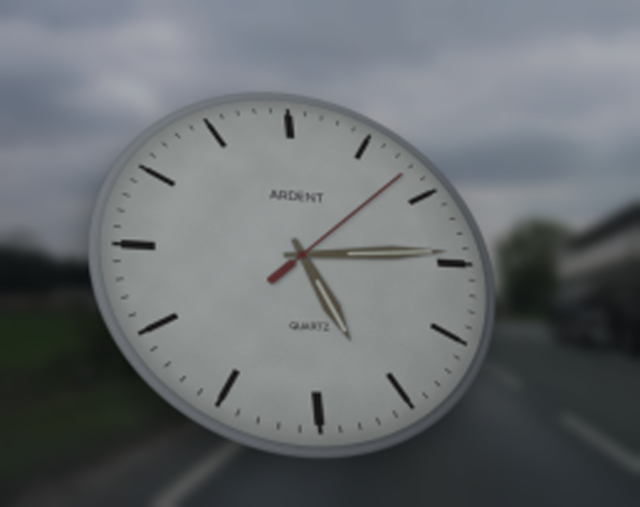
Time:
**5:14:08**
